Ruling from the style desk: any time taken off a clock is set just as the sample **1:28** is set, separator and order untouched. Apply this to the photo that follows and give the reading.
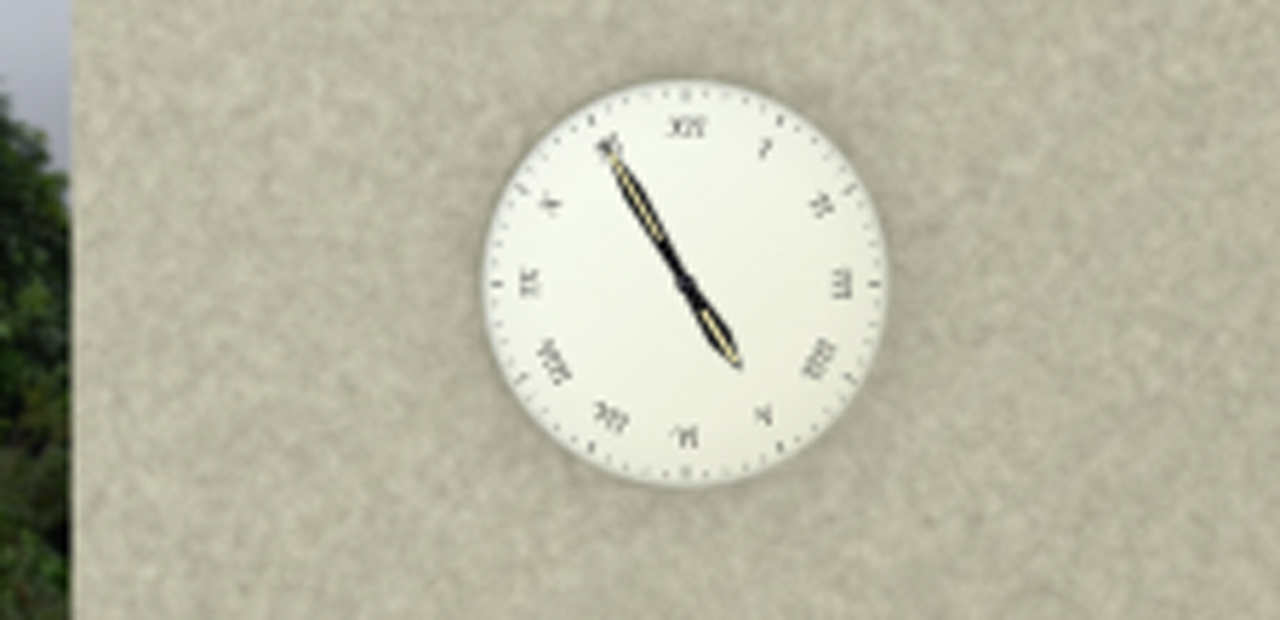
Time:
**4:55**
